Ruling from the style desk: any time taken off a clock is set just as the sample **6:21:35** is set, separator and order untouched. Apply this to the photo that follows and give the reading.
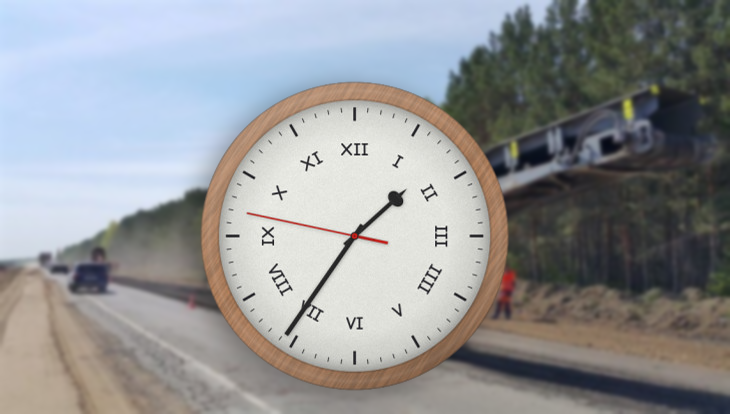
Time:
**1:35:47**
